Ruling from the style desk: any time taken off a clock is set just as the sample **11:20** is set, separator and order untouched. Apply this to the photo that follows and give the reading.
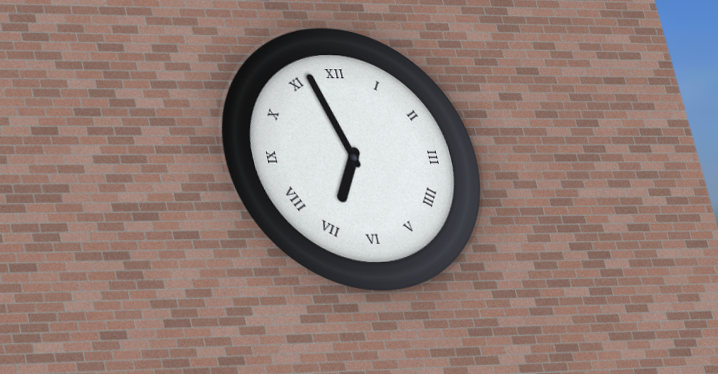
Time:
**6:57**
